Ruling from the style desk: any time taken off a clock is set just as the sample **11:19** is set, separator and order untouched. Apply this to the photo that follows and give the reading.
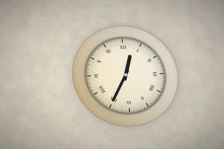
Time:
**12:35**
